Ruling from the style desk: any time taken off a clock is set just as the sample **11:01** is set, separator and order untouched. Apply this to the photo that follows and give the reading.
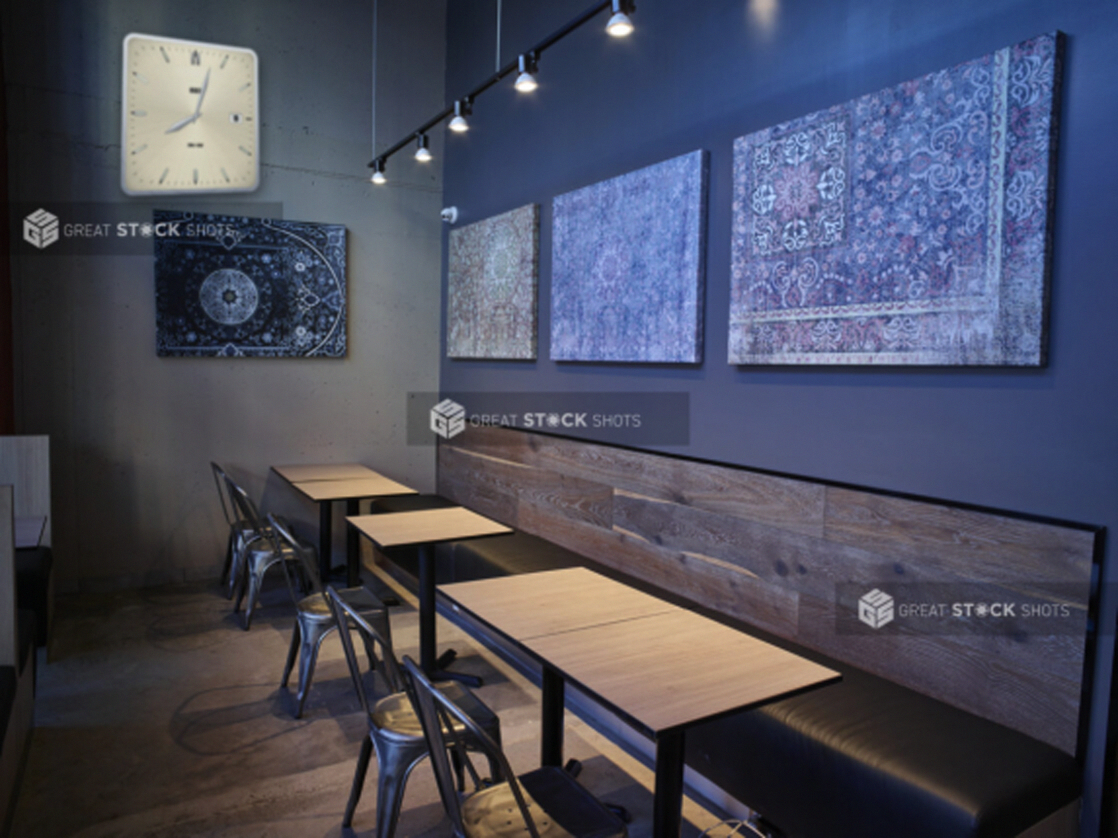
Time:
**8:03**
